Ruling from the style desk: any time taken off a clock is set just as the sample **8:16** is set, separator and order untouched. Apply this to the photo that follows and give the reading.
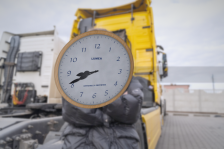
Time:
**8:41**
